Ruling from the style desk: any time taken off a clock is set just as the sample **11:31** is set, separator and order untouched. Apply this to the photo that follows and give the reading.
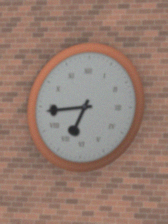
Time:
**6:44**
